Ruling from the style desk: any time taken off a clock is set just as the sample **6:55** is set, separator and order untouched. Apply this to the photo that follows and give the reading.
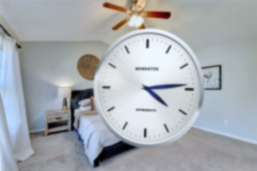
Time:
**4:14**
